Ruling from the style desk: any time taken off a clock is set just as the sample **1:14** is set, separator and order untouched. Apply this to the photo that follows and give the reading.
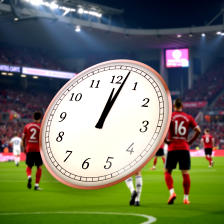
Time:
**12:02**
